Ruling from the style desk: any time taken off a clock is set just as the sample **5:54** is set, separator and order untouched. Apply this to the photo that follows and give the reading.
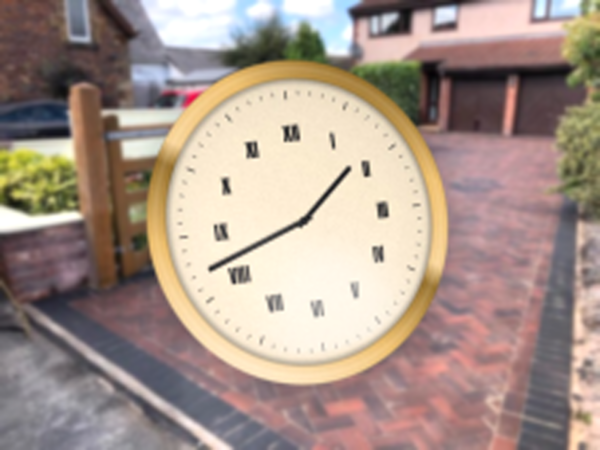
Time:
**1:42**
